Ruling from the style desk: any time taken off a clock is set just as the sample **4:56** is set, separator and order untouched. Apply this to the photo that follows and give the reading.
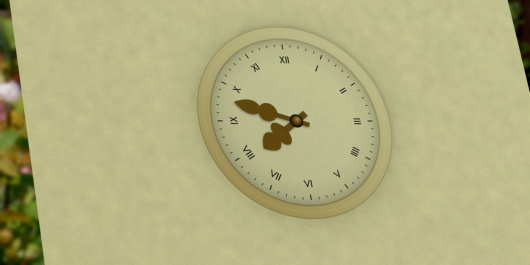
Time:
**7:48**
